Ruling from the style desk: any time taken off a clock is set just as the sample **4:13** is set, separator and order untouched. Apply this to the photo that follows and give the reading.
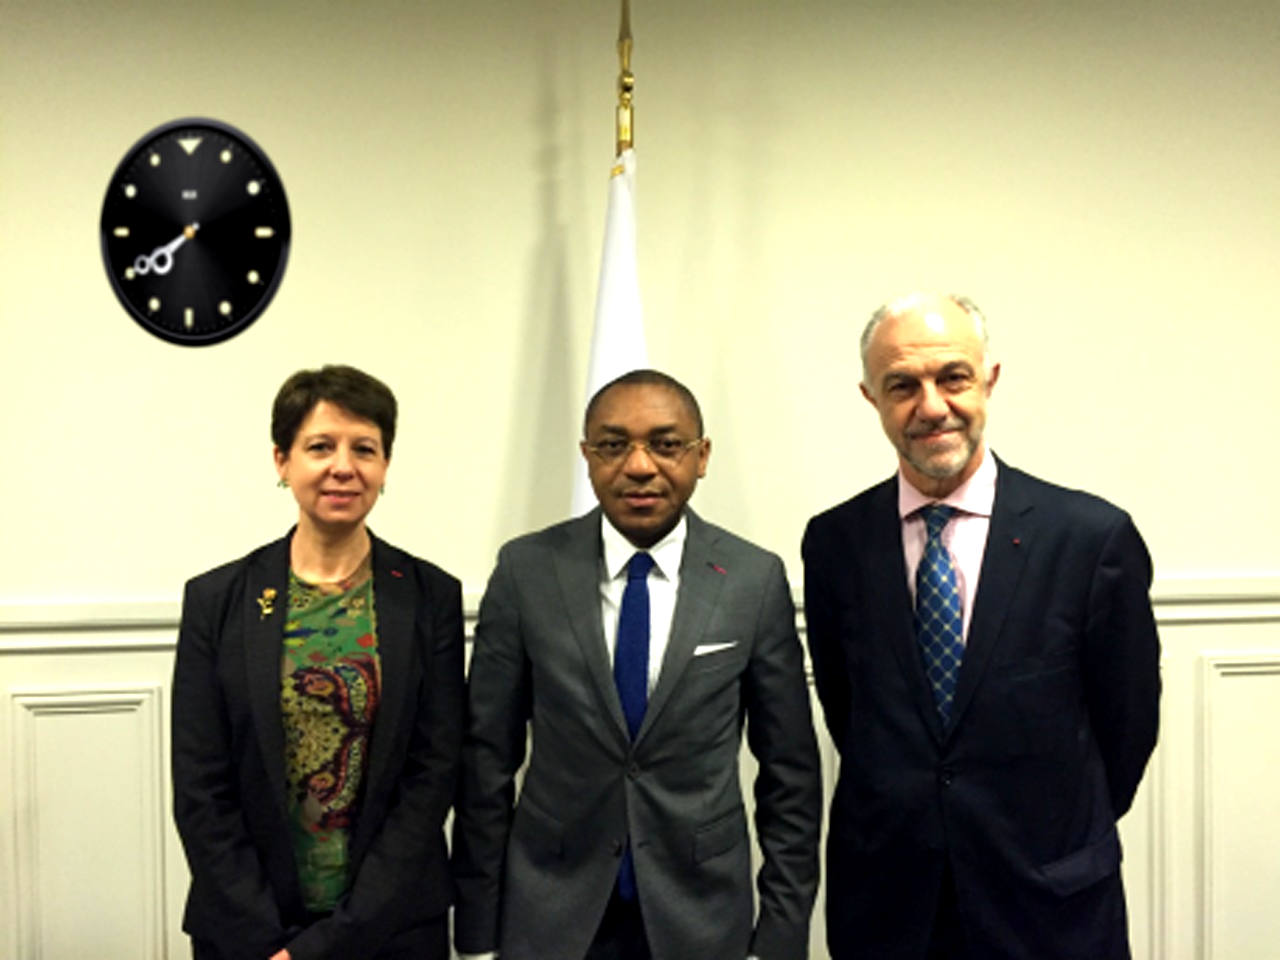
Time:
**7:40**
